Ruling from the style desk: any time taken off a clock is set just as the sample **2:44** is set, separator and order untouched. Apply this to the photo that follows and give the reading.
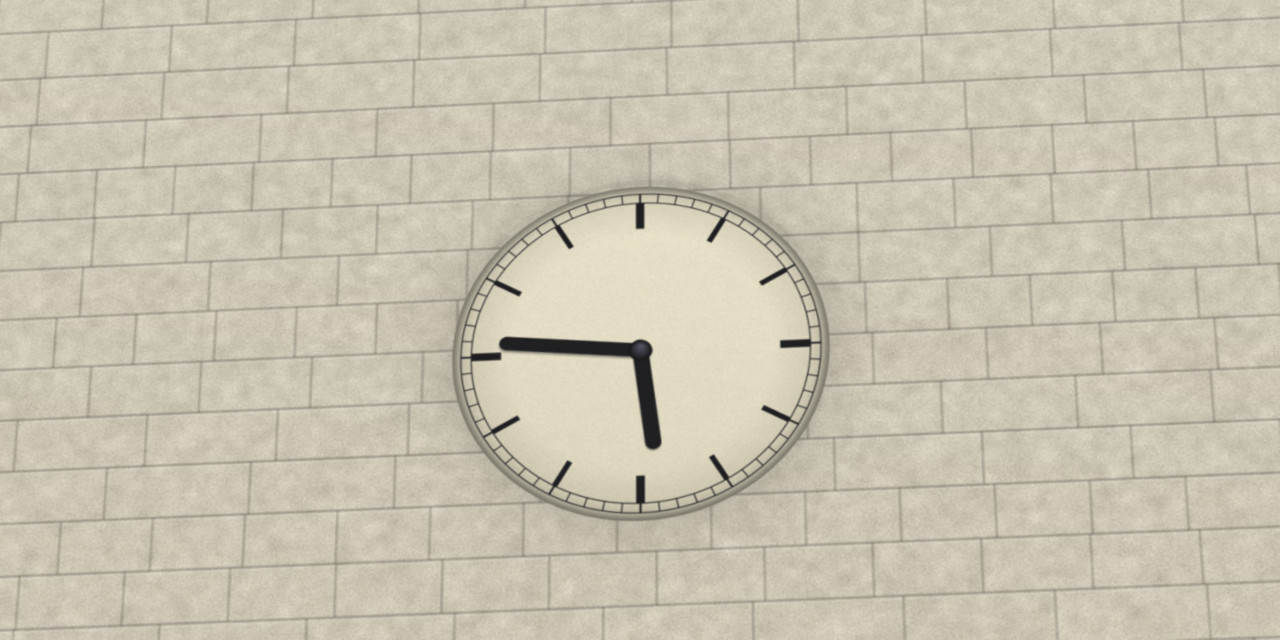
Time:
**5:46**
